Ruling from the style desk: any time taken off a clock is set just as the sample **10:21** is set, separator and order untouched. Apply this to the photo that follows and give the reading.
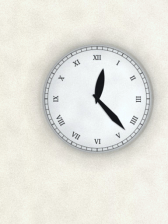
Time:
**12:23**
